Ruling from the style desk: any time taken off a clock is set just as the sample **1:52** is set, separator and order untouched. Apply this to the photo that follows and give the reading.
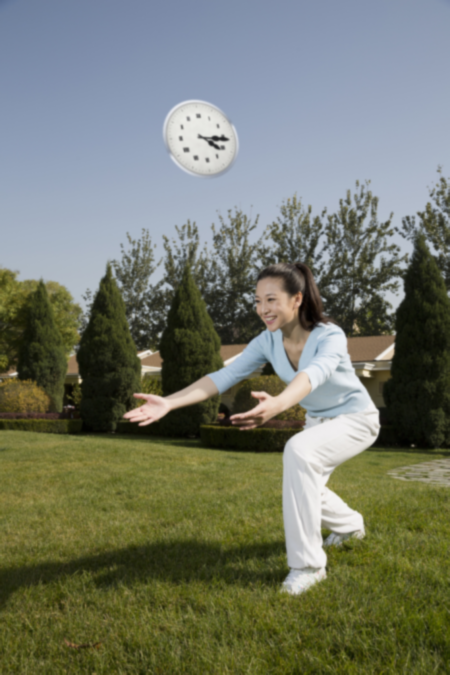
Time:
**4:16**
